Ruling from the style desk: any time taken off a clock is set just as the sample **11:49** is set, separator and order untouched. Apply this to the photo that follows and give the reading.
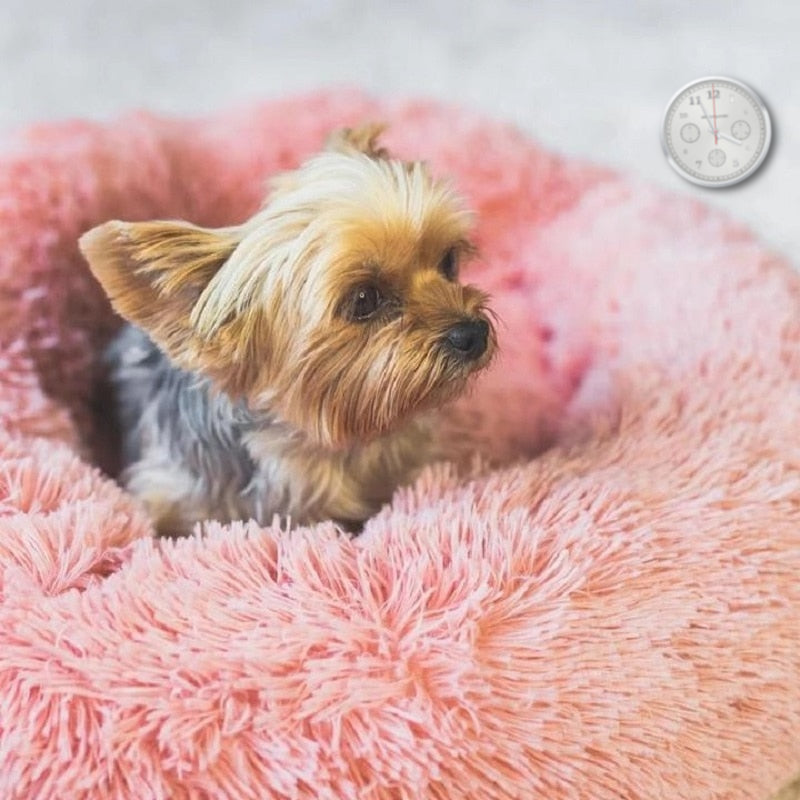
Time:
**3:56**
